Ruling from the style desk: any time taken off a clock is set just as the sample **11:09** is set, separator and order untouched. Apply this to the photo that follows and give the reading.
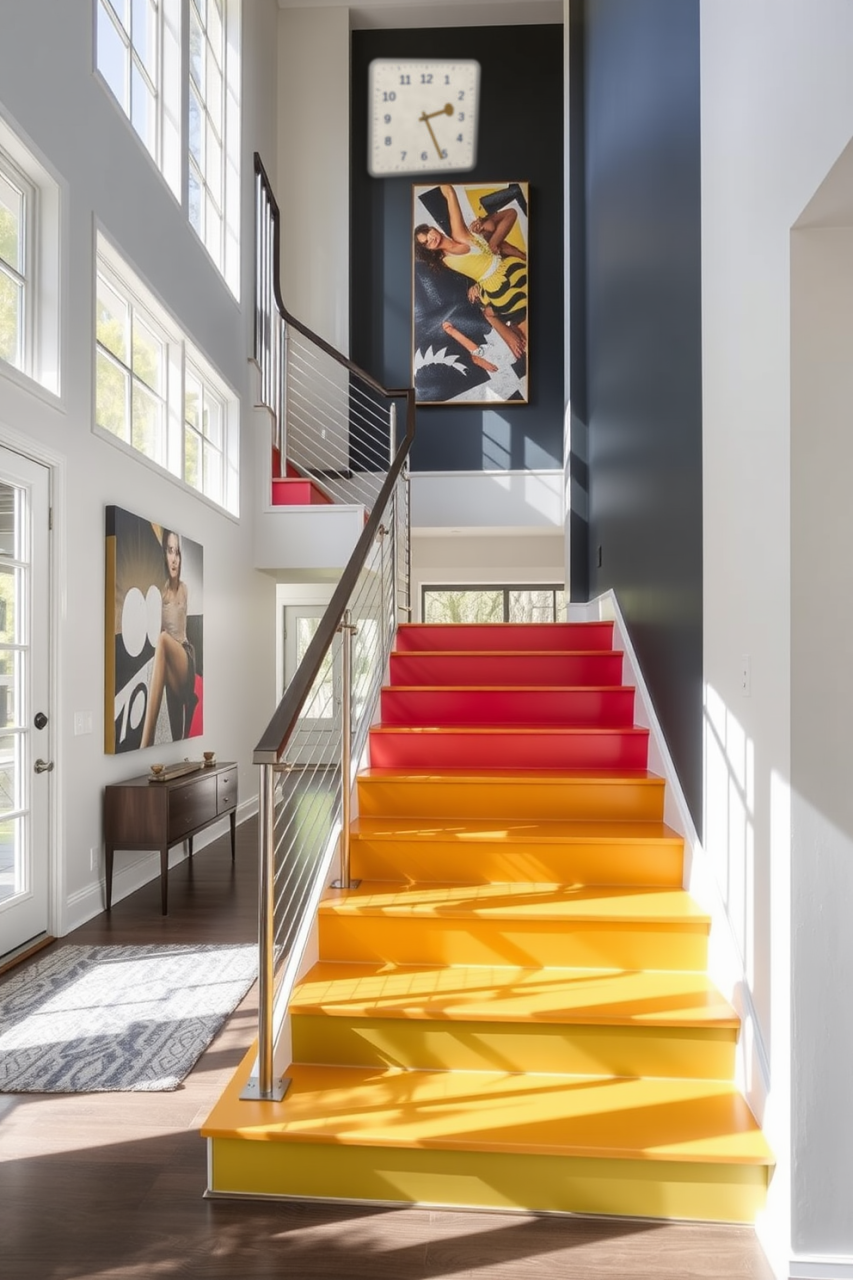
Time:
**2:26**
